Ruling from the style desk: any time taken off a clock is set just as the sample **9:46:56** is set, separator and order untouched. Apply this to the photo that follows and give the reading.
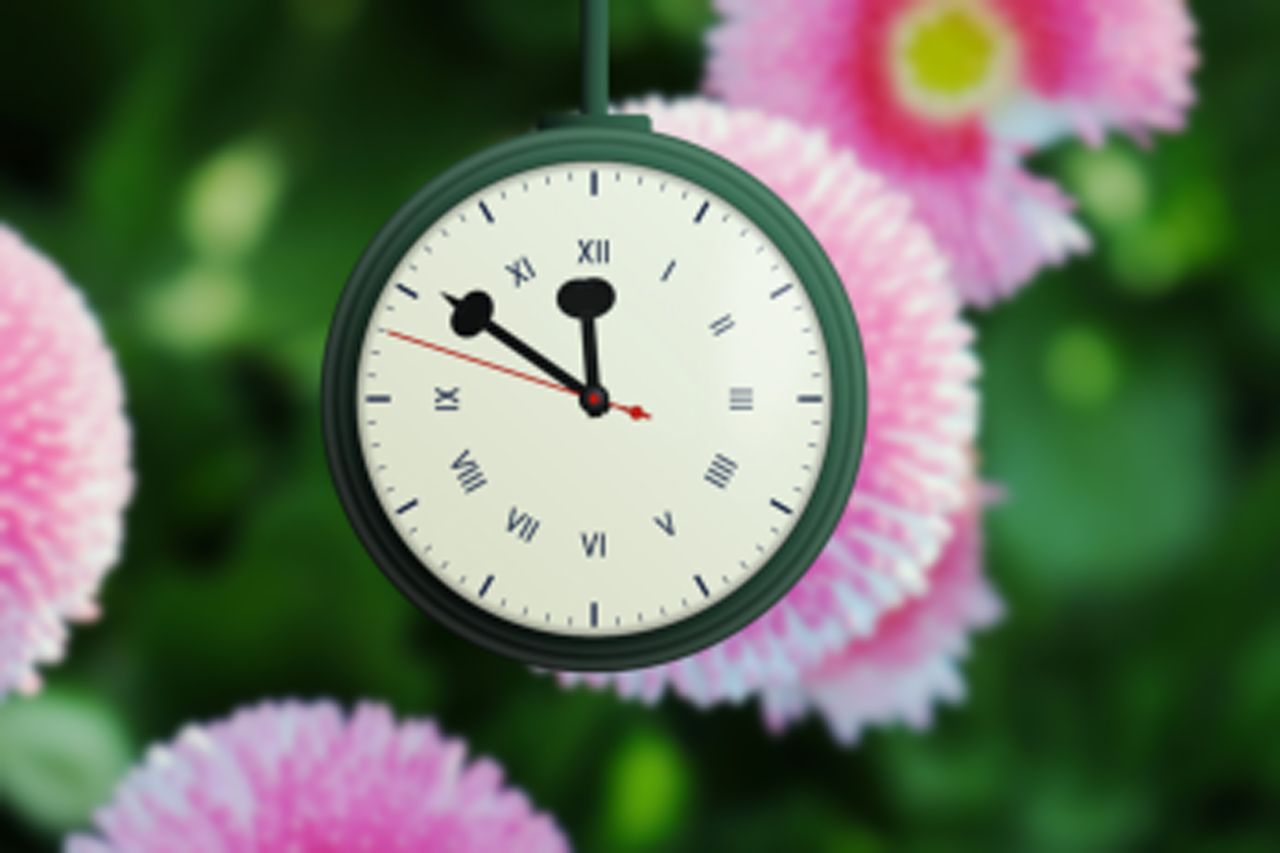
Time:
**11:50:48**
